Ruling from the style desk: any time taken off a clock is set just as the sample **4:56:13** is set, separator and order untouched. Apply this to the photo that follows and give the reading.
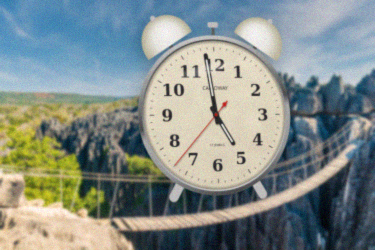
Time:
**4:58:37**
